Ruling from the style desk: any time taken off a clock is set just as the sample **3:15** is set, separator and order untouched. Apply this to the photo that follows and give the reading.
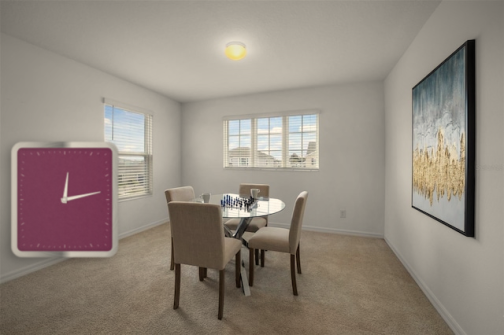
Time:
**12:13**
